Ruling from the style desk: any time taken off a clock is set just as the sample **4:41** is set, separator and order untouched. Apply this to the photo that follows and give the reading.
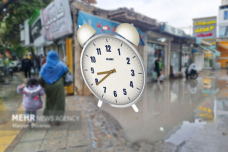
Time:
**8:39**
